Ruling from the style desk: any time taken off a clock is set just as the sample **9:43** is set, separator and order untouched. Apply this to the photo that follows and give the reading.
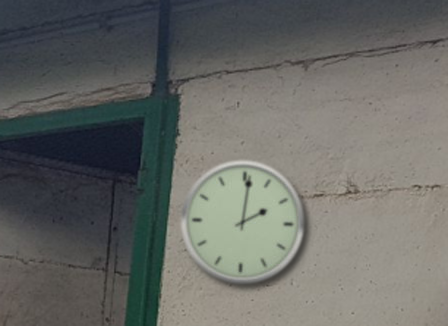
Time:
**2:01**
